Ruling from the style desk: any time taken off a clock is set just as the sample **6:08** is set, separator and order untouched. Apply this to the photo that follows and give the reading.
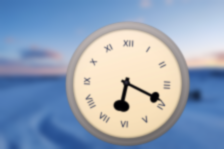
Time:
**6:19**
